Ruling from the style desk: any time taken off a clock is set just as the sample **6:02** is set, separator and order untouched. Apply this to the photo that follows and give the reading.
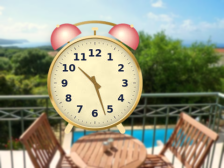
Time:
**10:27**
